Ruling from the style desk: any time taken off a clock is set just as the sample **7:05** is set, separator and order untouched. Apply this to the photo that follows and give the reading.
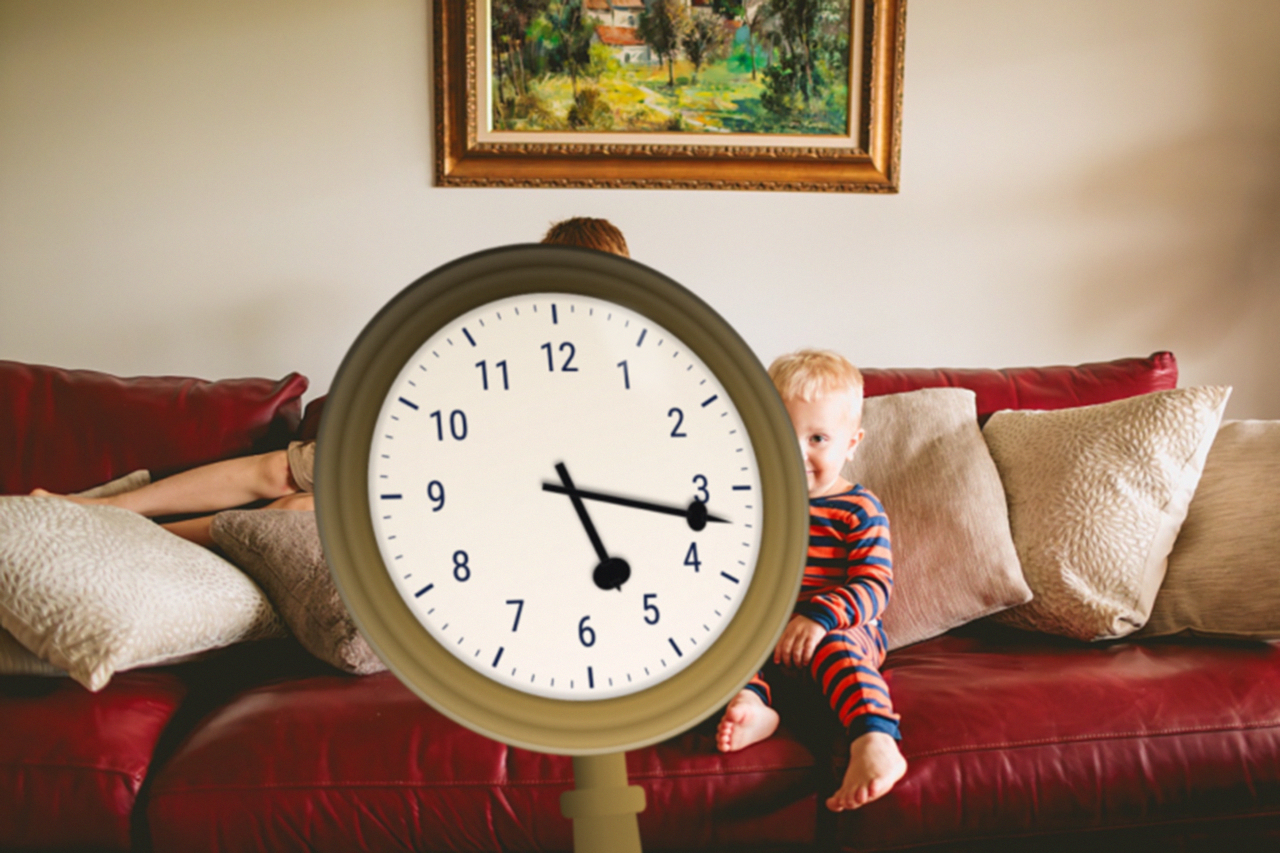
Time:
**5:17**
